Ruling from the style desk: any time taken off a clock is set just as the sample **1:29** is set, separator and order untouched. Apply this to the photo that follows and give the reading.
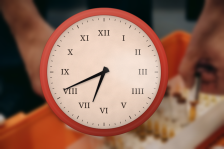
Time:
**6:41**
